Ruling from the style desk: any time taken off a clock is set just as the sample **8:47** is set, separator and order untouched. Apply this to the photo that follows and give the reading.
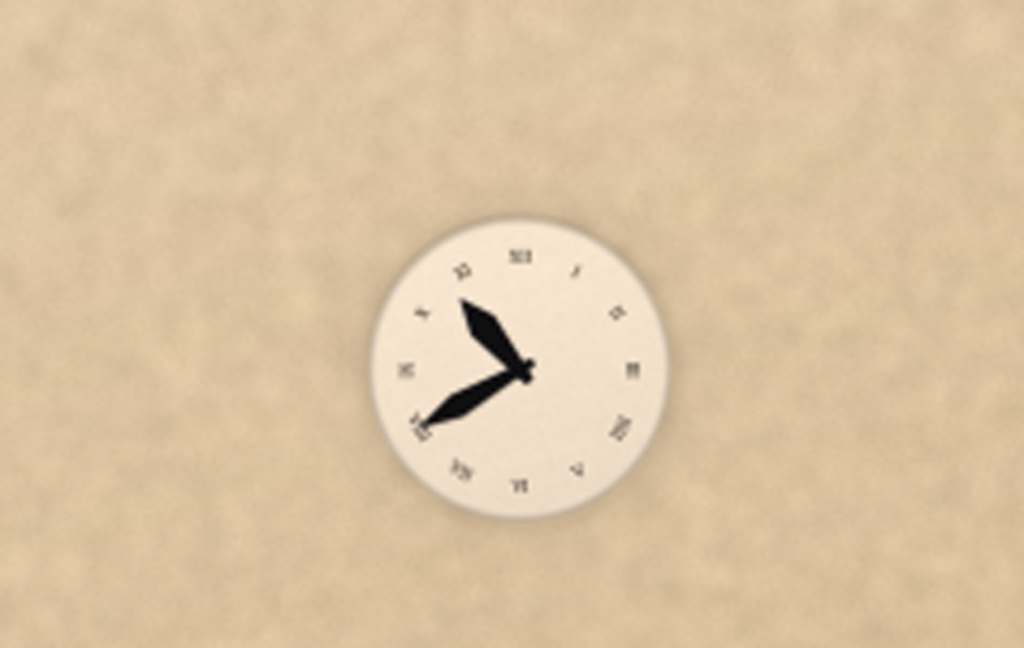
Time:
**10:40**
